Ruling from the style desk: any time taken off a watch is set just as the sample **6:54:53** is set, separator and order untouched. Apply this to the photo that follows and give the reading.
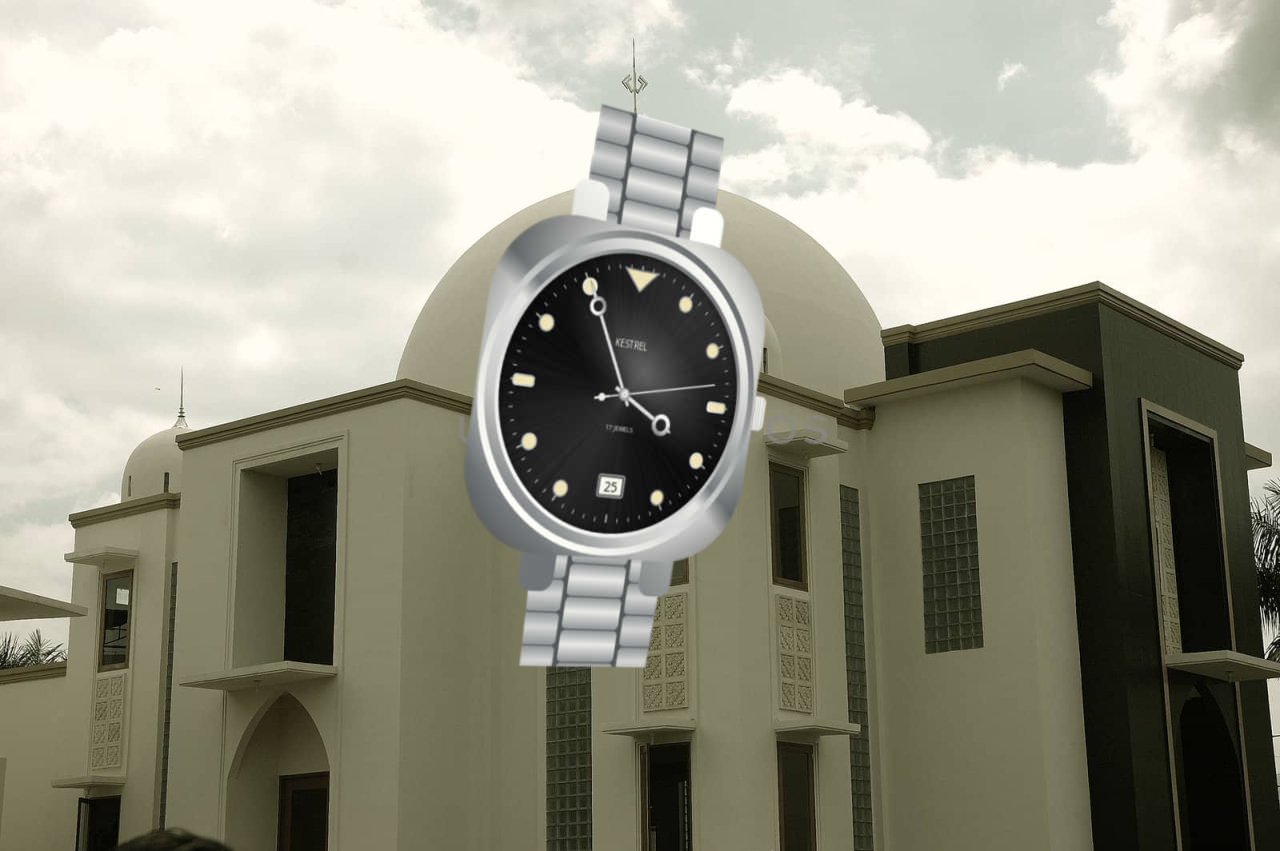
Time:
**3:55:13**
